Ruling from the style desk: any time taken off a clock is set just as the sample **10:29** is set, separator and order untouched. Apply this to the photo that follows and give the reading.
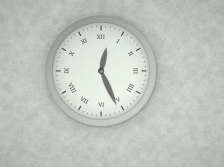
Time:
**12:26**
